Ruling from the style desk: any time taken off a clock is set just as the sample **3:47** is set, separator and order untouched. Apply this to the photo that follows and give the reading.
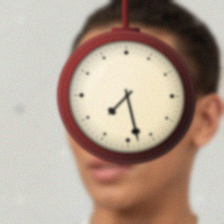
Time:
**7:28**
